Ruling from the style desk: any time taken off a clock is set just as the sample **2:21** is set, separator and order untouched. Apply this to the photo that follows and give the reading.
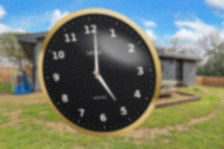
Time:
**5:01**
